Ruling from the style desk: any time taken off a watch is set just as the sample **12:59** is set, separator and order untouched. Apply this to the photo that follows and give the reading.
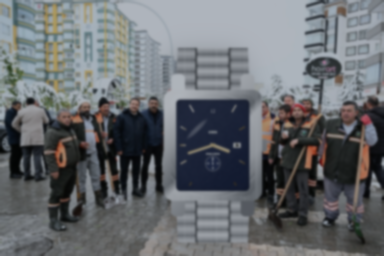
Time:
**3:42**
